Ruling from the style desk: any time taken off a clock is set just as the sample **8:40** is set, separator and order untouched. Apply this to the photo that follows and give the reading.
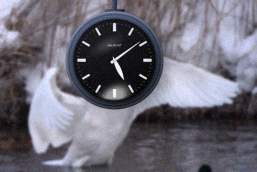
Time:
**5:09**
